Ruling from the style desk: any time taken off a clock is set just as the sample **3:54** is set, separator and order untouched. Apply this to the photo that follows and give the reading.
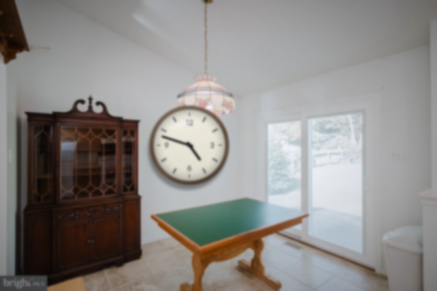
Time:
**4:48**
